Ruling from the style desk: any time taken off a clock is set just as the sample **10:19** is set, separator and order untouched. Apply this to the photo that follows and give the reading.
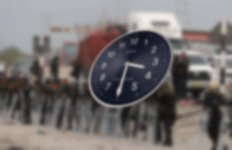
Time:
**3:30**
